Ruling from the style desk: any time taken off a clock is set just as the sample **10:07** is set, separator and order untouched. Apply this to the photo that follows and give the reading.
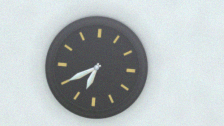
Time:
**6:40**
